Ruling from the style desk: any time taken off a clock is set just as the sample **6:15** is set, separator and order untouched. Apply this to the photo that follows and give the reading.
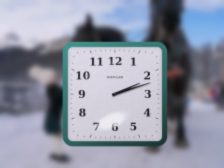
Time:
**2:12**
